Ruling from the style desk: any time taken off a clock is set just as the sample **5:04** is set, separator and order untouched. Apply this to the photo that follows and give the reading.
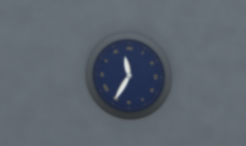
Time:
**11:35**
